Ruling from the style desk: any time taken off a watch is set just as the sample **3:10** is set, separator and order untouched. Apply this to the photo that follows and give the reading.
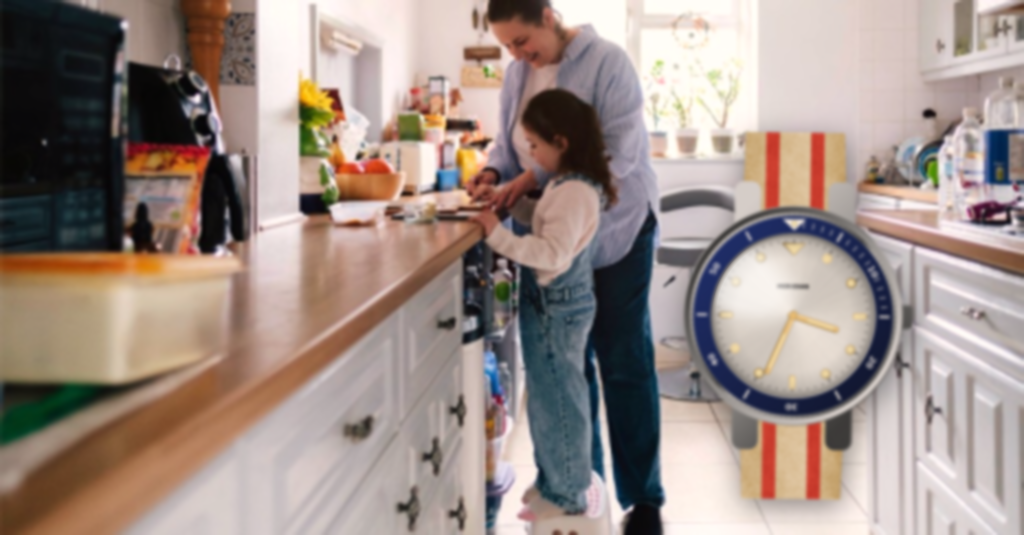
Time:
**3:34**
